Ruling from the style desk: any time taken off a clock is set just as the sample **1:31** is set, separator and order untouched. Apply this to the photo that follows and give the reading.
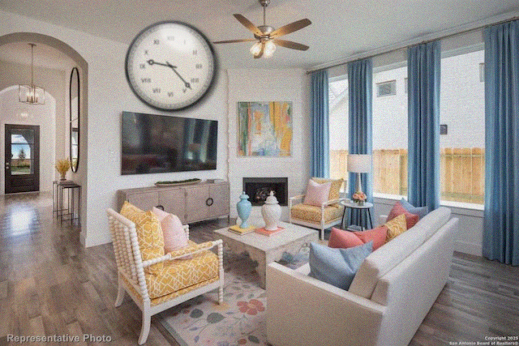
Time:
**9:23**
